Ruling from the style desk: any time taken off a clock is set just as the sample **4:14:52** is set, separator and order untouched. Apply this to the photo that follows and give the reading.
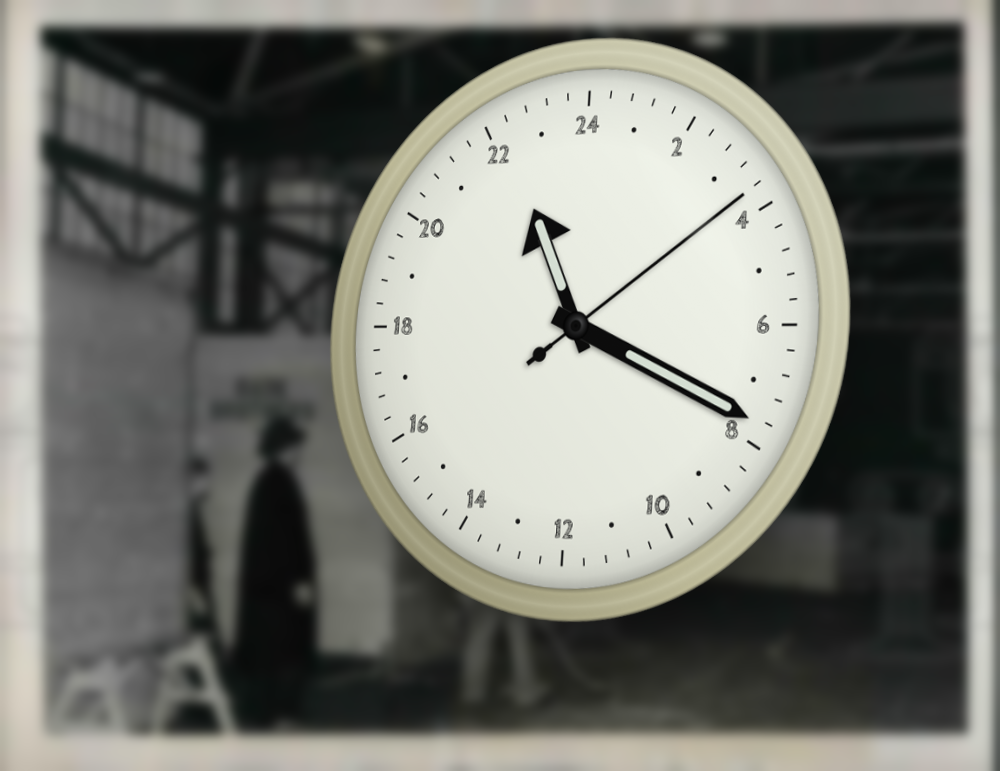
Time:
**22:19:09**
